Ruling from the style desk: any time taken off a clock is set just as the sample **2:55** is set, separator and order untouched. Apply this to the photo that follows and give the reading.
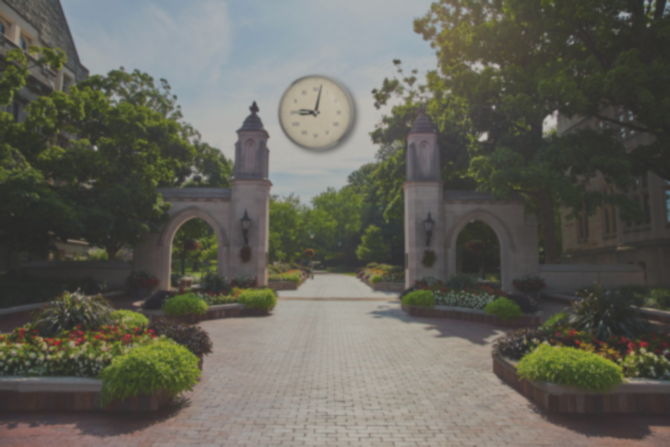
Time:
**9:02**
